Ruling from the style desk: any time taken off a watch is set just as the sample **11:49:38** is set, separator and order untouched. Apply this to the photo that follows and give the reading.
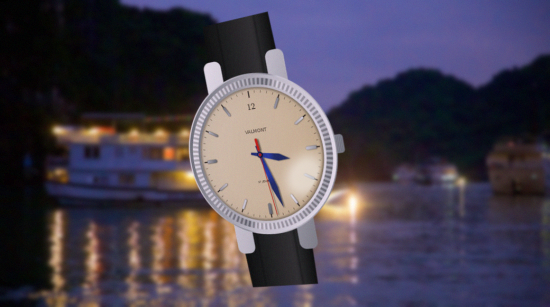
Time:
**3:27:29**
